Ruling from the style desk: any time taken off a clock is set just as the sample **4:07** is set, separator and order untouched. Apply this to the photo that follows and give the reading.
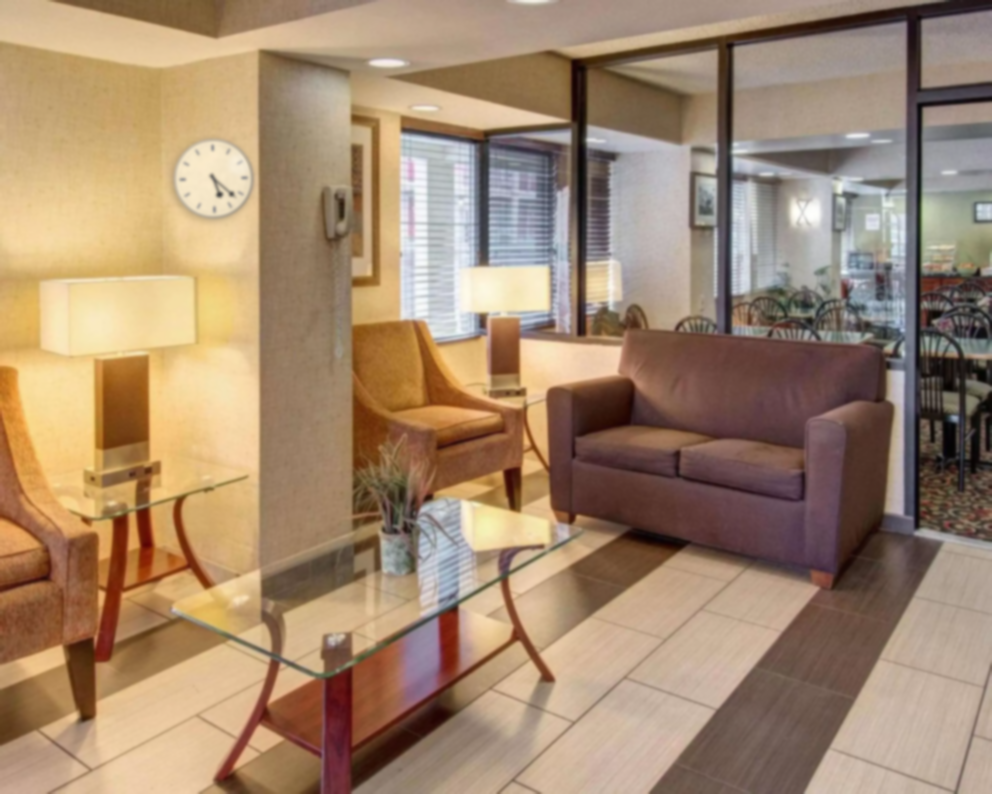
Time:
**5:22**
